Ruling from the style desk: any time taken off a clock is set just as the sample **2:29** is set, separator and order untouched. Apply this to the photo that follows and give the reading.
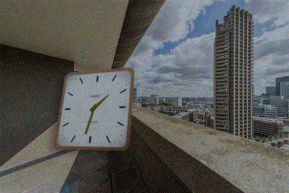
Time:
**1:32**
